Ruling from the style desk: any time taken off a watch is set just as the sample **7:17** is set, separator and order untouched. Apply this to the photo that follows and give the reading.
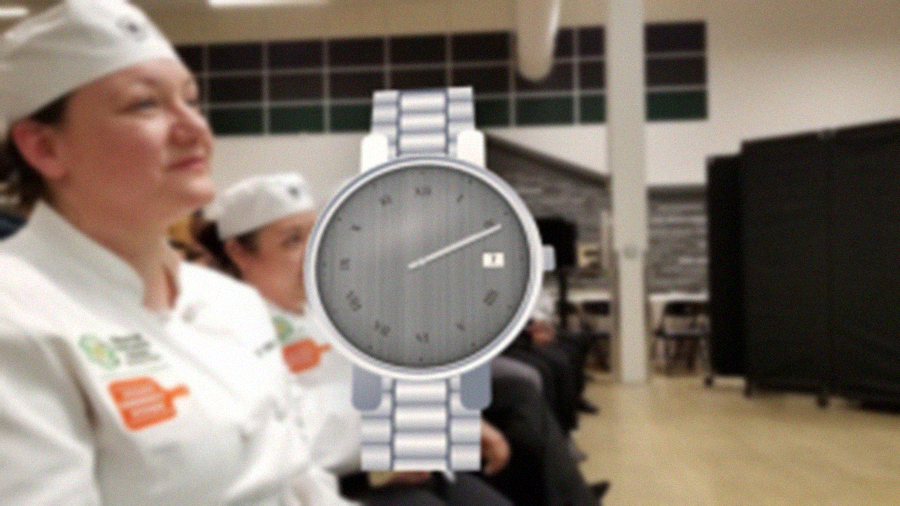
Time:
**2:11**
